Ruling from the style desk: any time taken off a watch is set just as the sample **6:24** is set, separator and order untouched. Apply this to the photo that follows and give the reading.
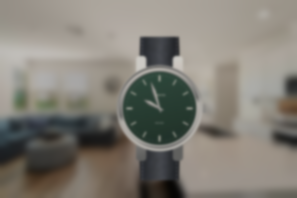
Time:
**9:57**
